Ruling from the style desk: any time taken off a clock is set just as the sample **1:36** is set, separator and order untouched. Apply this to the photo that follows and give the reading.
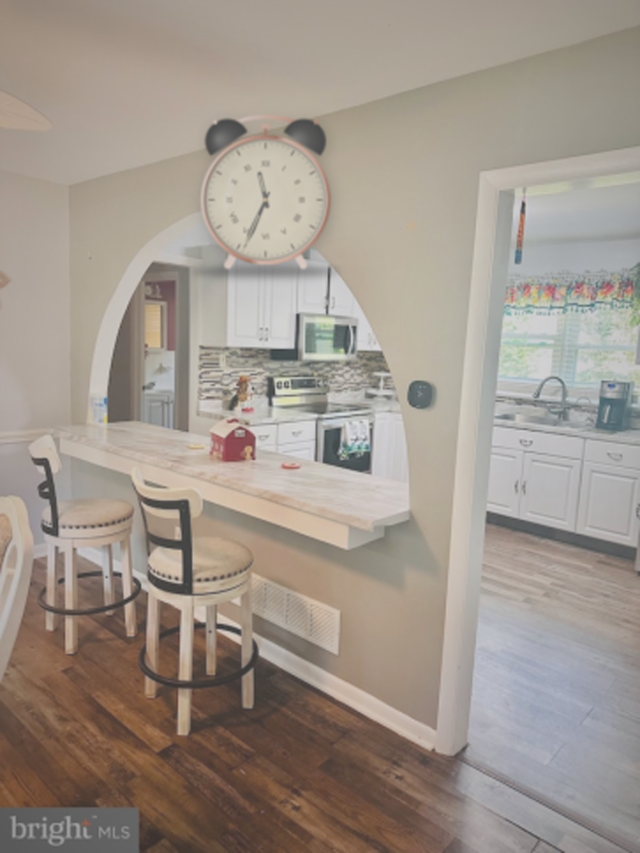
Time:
**11:34**
